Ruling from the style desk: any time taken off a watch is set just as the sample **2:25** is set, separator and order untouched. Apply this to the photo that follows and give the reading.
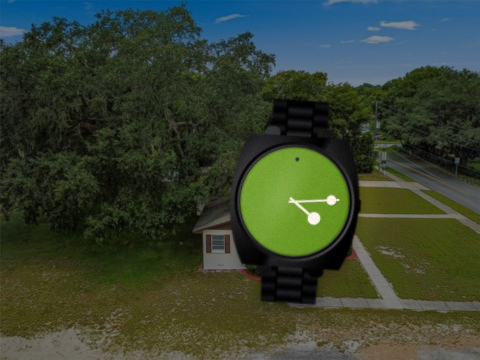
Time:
**4:14**
